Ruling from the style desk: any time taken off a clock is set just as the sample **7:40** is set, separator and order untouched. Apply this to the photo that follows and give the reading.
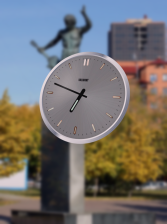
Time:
**6:48**
